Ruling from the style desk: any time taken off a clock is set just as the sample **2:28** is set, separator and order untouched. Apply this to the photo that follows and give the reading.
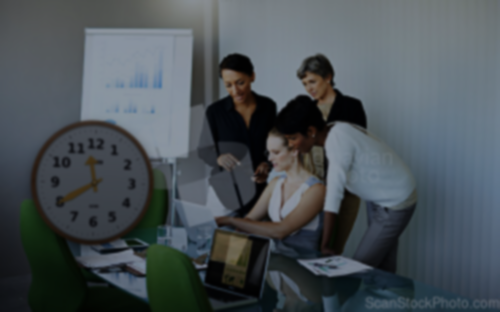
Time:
**11:40**
